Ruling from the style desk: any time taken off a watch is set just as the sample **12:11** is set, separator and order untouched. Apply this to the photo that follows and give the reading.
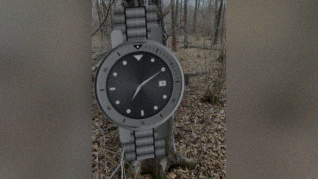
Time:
**7:10**
